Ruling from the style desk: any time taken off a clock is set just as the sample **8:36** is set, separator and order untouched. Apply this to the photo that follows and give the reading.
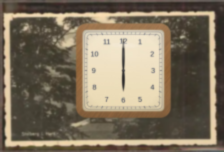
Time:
**6:00**
